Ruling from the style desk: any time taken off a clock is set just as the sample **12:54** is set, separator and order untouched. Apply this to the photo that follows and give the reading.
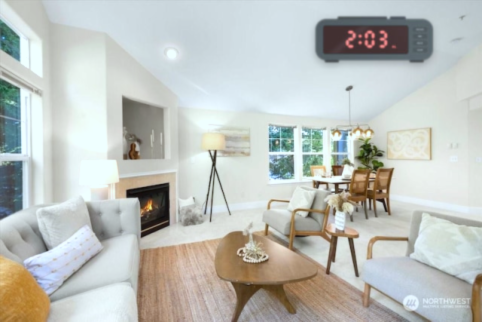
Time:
**2:03**
